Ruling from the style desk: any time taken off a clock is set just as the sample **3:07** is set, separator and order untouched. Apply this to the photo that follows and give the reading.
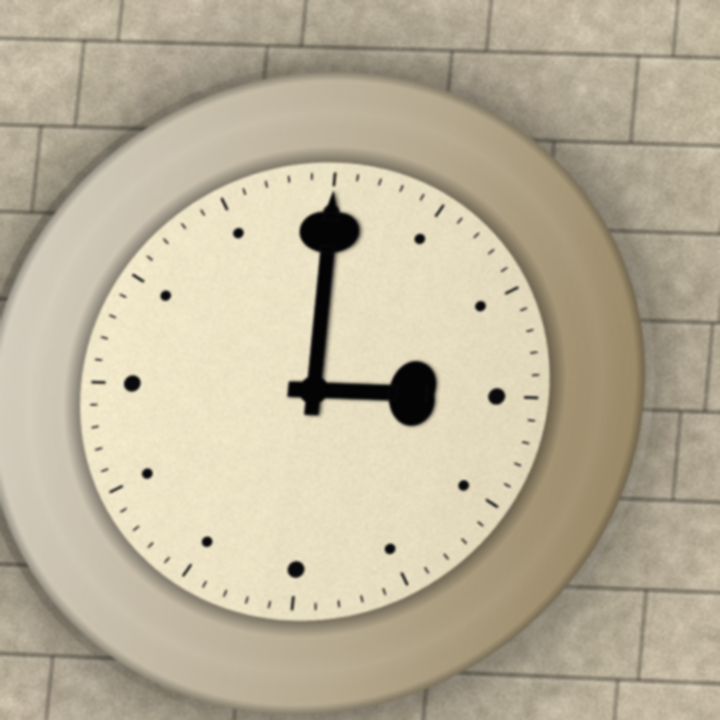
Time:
**3:00**
